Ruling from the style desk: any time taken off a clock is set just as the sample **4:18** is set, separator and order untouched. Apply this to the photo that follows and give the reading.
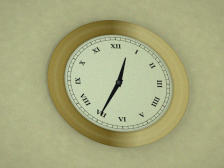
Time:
**12:35**
